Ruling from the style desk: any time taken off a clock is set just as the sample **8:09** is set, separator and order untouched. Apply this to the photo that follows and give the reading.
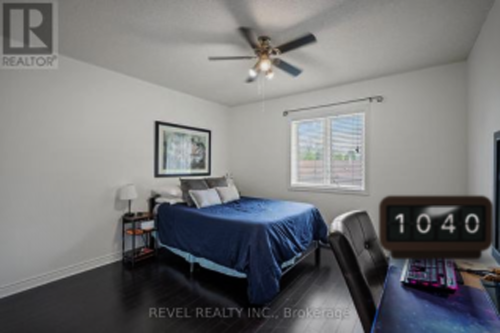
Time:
**10:40**
